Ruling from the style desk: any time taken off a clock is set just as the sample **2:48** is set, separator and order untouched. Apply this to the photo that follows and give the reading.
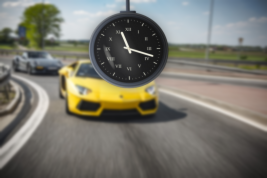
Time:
**11:18**
